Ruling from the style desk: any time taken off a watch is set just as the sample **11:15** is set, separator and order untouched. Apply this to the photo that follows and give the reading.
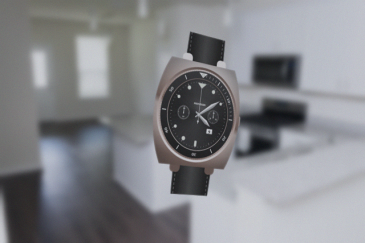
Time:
**4:09**
